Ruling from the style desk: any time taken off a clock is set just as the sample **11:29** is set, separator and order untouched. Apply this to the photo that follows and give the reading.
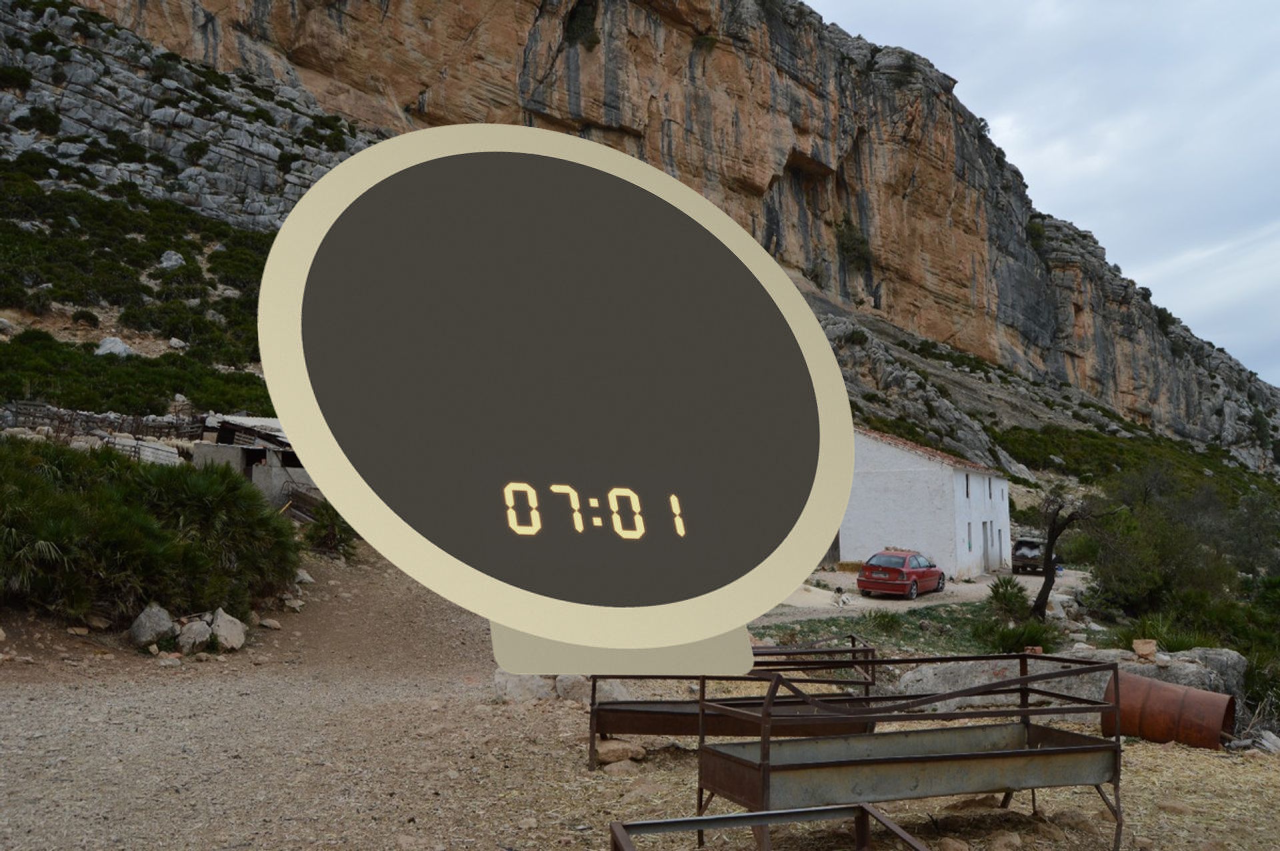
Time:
**7:01**
